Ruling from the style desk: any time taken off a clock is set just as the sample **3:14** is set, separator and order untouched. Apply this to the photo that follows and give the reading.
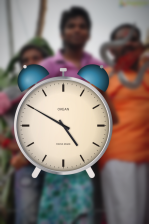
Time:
**4:50**
